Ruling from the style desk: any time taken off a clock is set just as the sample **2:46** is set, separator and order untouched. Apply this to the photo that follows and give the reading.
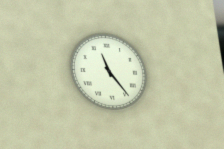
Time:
**11:24**
